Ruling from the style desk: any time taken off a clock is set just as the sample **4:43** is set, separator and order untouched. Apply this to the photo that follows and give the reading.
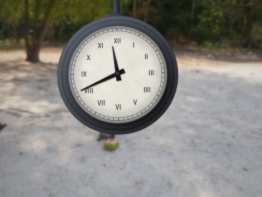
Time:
**11:41**
